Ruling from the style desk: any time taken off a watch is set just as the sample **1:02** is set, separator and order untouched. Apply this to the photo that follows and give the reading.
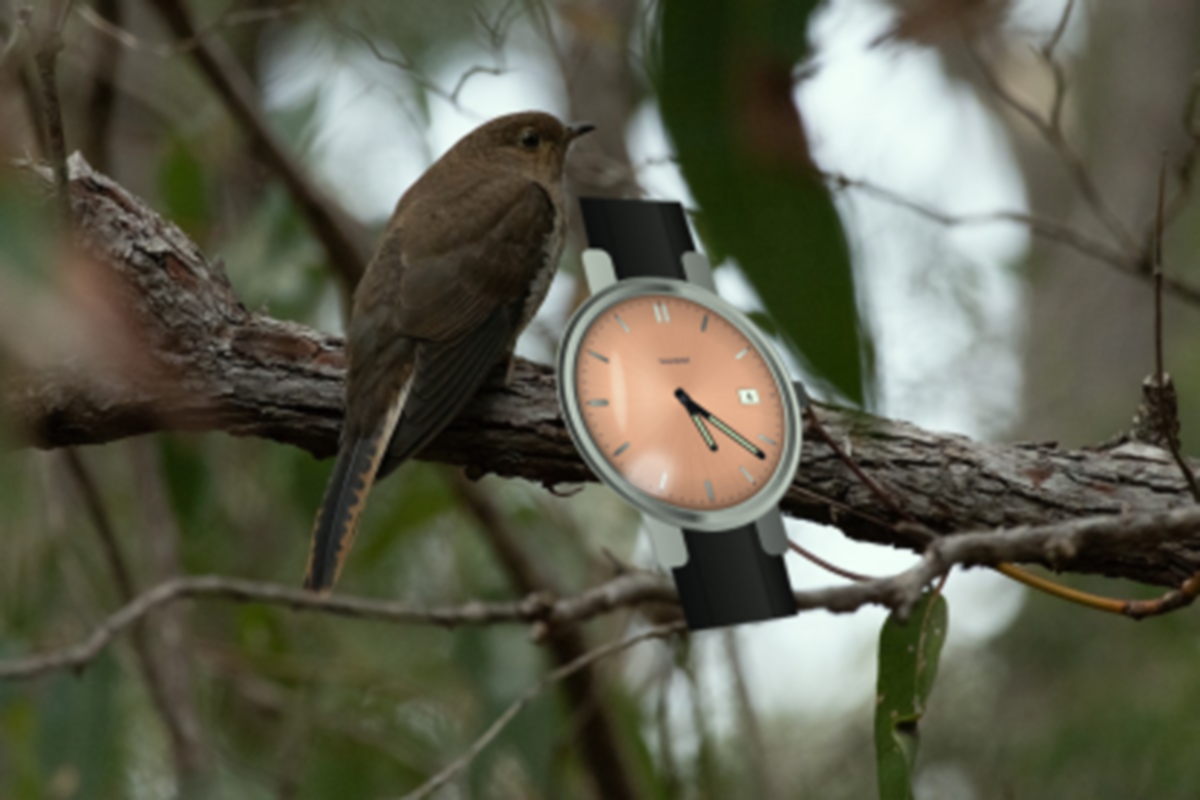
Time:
**5:22**
